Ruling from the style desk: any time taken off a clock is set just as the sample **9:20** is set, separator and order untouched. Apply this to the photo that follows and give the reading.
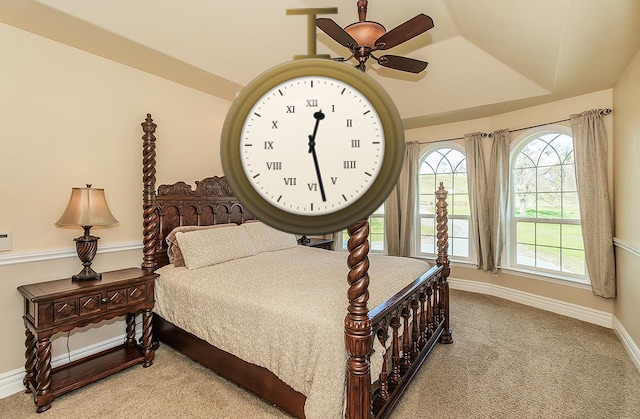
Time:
**12:28**
